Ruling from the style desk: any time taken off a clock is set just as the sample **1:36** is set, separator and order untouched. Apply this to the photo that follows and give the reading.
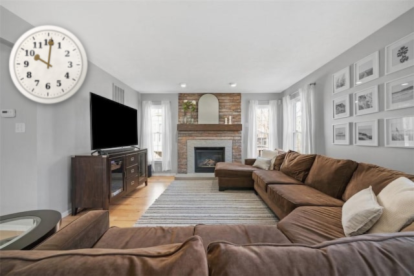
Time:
**10:01**
